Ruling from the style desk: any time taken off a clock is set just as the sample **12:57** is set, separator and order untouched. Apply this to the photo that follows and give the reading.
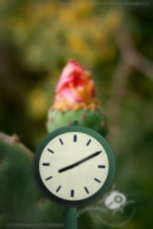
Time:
**8:10**
